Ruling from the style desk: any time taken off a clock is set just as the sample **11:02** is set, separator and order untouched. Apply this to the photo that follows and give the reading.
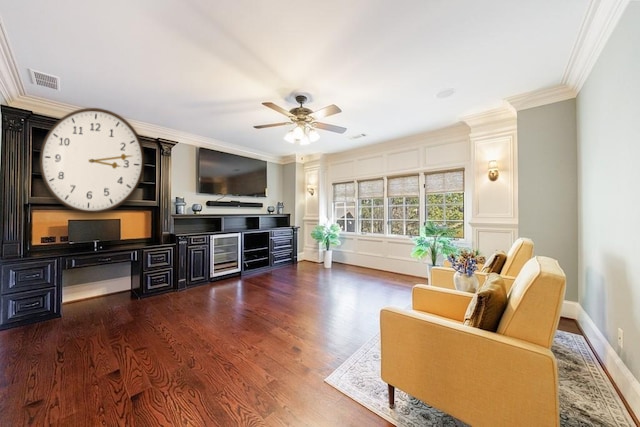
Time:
**3:13**
